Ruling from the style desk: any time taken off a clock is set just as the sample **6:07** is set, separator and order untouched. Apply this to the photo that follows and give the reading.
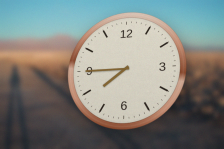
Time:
**7:45**
